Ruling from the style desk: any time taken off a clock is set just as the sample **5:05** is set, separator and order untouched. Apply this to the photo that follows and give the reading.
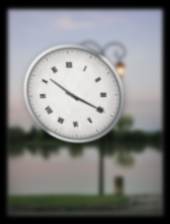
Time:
**10:20**
